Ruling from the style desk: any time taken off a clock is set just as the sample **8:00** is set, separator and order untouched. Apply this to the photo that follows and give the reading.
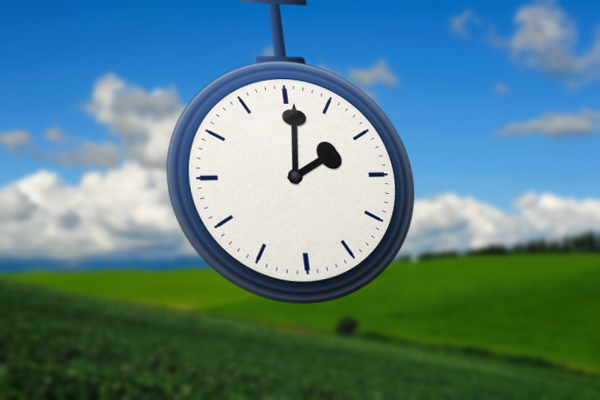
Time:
**2:01**
